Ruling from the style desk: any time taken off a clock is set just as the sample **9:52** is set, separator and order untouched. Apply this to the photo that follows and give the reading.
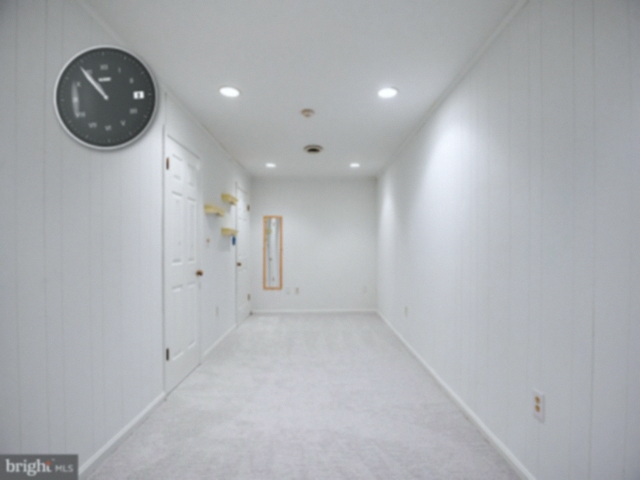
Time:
**10:54**
